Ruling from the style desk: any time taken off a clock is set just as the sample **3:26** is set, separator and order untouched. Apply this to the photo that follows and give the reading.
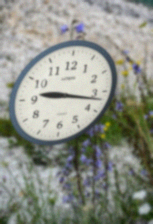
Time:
**9:17**
